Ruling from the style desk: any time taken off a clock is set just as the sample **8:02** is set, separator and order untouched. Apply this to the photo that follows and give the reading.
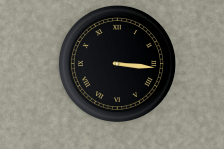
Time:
**3:16**
